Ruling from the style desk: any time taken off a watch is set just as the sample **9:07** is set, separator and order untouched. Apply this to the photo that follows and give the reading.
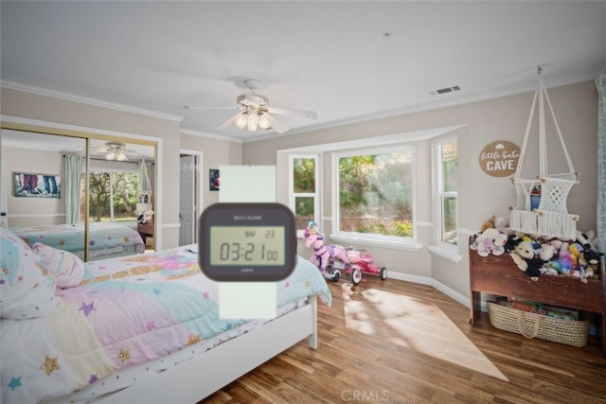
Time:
**3:21**
